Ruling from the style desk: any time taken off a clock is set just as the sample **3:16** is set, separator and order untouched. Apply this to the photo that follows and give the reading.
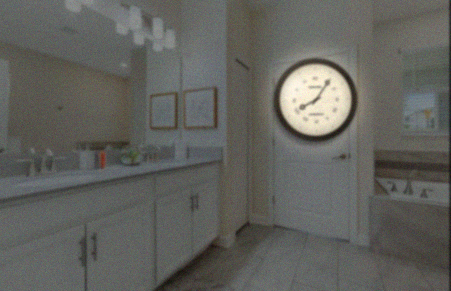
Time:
**8:06**
